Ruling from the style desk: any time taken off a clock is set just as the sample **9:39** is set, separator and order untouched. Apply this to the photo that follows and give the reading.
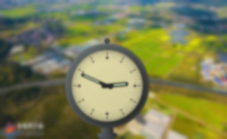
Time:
**2:49**
